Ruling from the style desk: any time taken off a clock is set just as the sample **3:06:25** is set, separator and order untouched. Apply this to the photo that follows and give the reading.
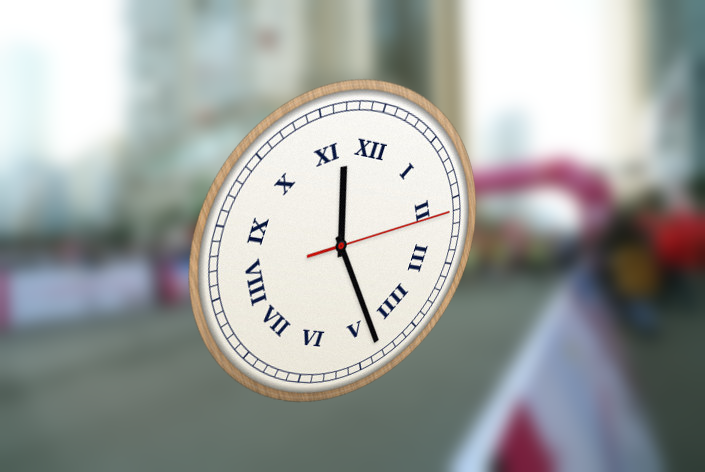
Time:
**11:23:11**
